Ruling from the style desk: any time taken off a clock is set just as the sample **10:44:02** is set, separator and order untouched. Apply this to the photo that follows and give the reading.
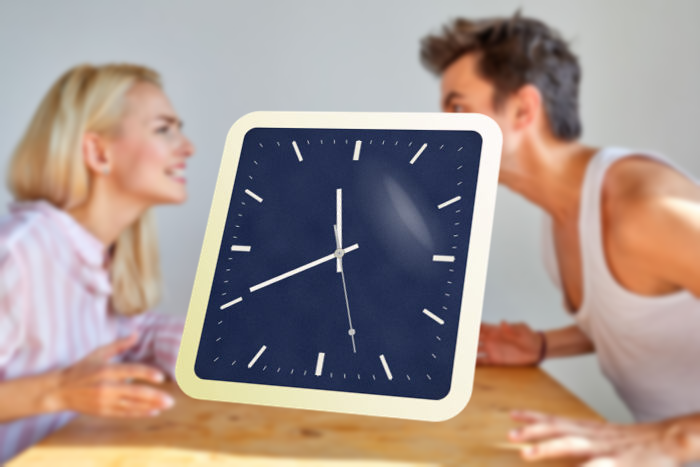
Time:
**11:40:27**
